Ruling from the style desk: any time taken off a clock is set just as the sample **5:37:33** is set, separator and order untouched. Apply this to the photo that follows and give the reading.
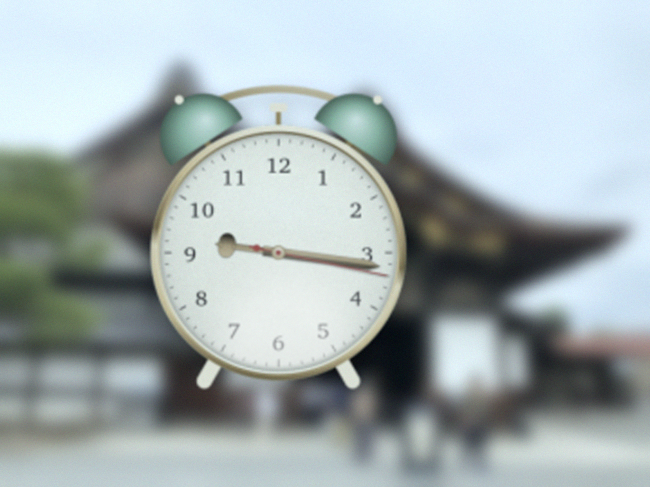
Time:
**9:16:17**
